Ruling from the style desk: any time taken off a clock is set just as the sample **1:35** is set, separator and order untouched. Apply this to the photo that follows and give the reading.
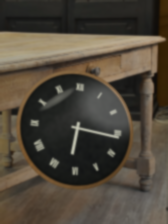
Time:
**6:16**
